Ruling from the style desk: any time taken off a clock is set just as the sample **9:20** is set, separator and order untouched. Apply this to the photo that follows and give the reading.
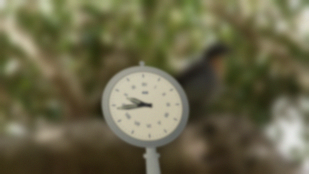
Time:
**9:44**
